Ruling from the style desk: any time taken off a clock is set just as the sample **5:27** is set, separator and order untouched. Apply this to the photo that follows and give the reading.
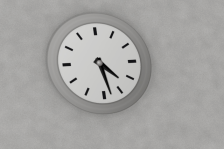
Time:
**4:28**
